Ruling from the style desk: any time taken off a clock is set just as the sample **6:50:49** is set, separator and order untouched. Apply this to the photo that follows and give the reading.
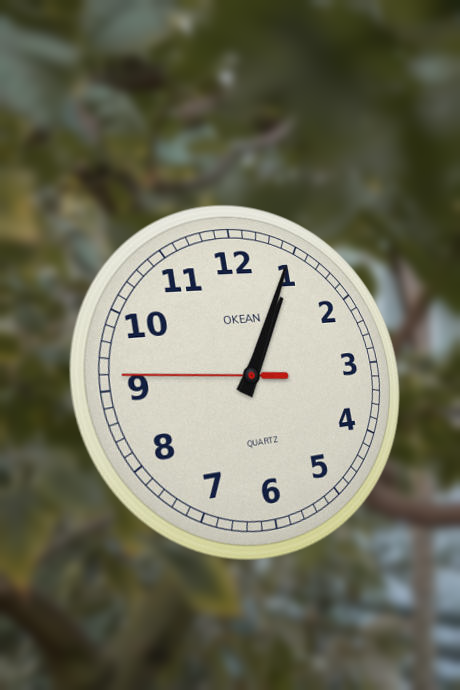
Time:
**1:04:46**
